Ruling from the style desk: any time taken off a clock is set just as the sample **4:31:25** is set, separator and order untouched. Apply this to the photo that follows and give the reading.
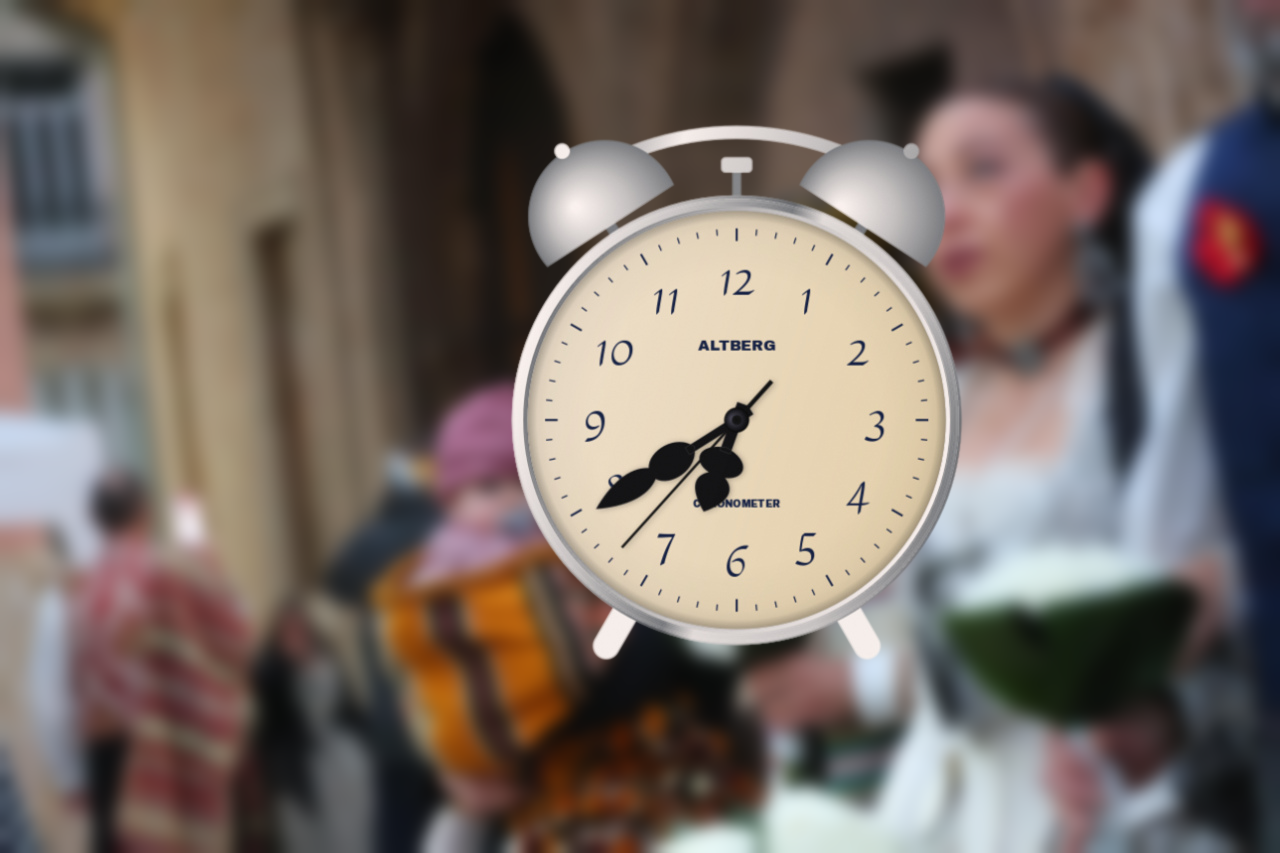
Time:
**6:39:37**
